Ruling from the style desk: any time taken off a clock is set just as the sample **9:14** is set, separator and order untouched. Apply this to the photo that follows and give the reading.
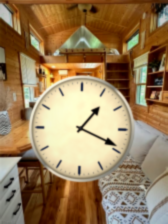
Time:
**1:19**
